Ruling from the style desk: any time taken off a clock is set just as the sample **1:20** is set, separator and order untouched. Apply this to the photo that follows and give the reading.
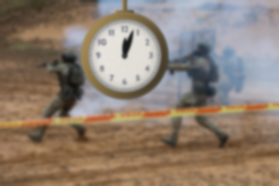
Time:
**12:03**
